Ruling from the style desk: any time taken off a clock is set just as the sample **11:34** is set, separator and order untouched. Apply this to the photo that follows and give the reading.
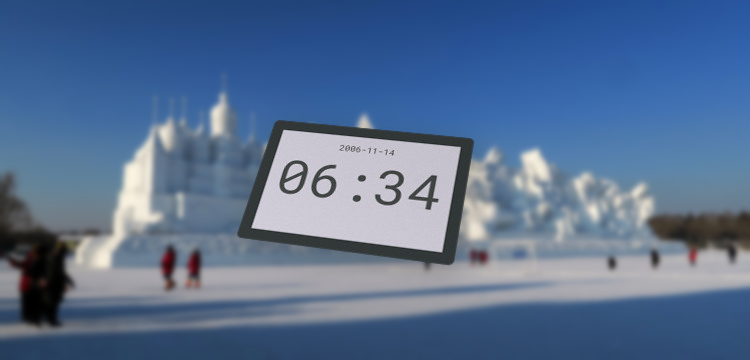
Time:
**6:34**
